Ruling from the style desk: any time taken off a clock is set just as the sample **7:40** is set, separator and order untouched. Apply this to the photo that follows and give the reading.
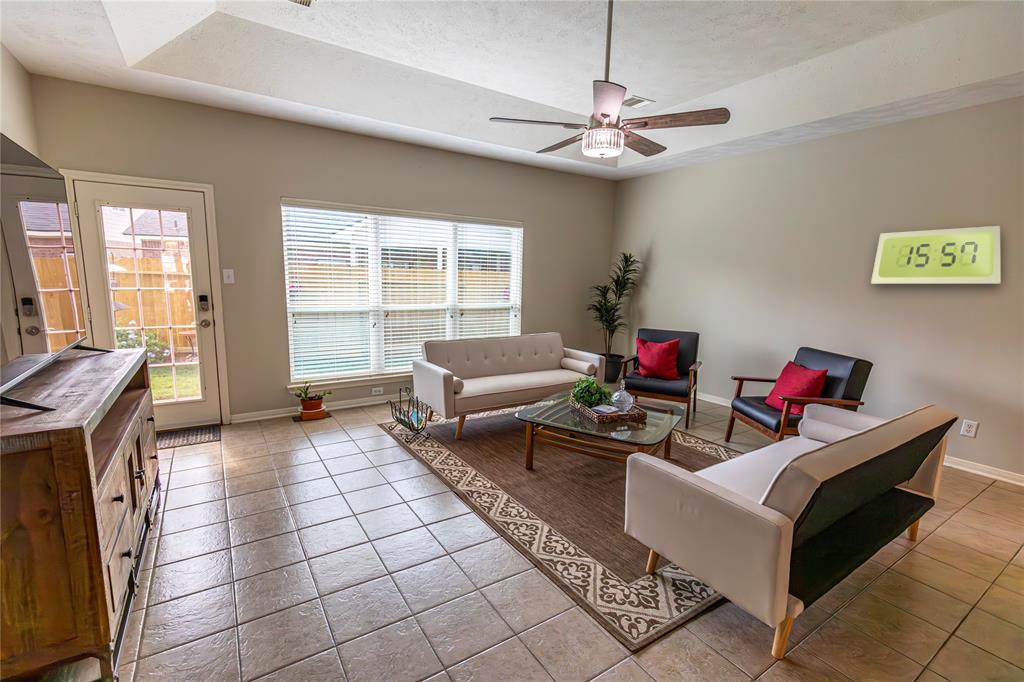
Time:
**15:57**
